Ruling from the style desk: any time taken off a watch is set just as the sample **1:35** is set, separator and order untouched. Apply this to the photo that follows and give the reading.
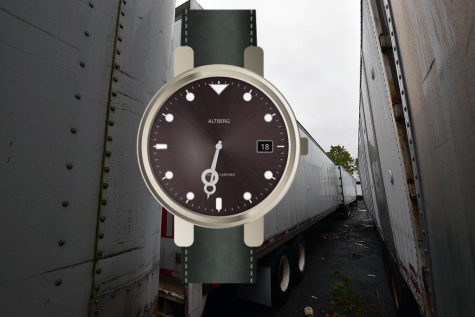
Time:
**6:32**
